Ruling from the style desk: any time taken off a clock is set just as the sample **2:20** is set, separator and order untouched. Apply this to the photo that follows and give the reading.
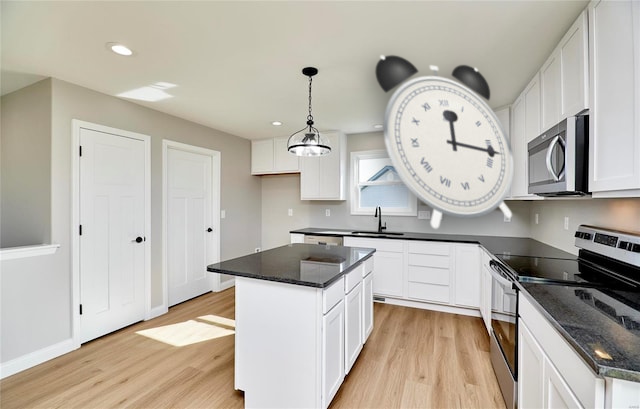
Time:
**12:17**
